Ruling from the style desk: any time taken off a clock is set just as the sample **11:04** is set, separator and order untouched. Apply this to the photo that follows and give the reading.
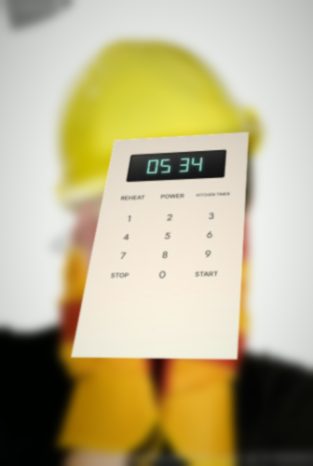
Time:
**5:34**
